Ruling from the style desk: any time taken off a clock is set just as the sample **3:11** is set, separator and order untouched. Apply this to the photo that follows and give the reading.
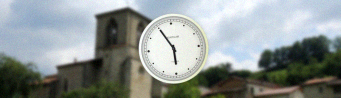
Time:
**5:55**
